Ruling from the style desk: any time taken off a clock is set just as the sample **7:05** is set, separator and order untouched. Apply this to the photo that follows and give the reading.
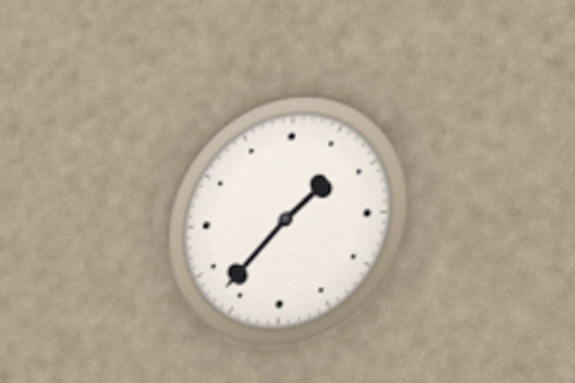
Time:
**1:37**
